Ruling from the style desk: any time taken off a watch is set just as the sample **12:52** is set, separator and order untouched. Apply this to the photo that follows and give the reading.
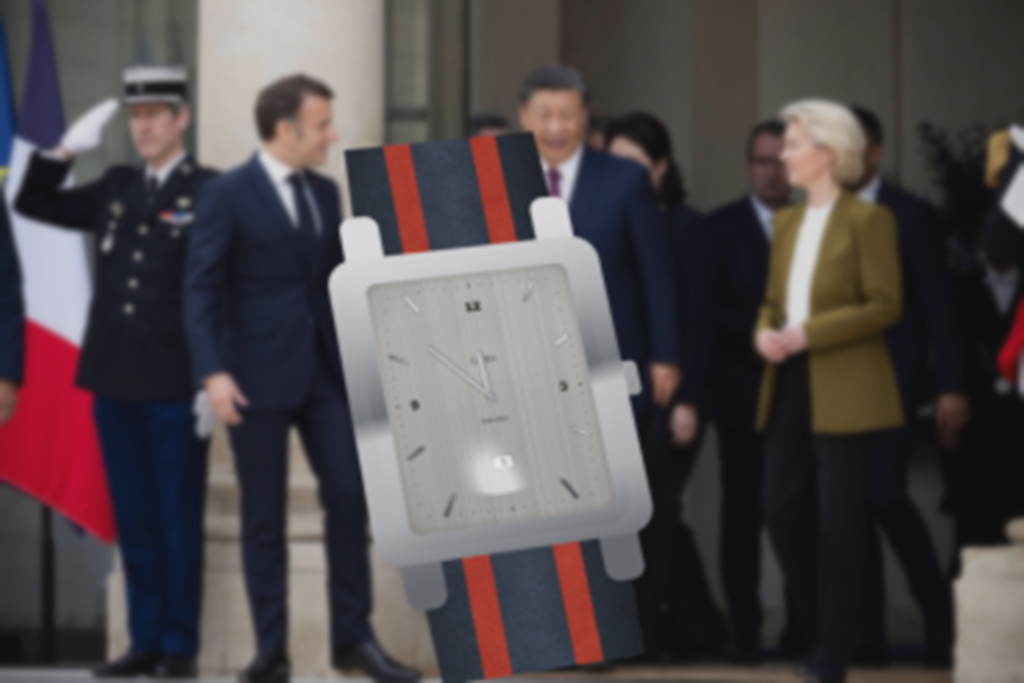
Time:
**11:53**
